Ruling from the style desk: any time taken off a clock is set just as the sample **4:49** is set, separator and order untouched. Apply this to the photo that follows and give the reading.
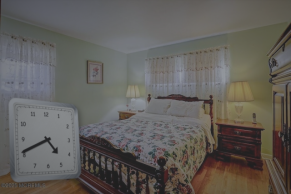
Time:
**4:41**
